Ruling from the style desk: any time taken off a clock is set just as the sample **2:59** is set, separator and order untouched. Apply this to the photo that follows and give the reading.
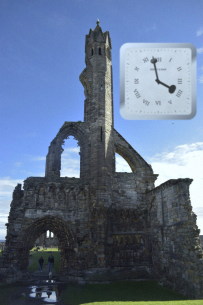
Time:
**3:58**
